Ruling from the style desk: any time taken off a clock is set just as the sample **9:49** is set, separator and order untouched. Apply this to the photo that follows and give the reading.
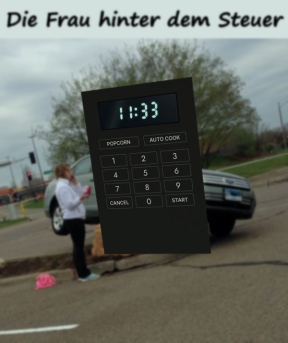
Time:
**11:33**
